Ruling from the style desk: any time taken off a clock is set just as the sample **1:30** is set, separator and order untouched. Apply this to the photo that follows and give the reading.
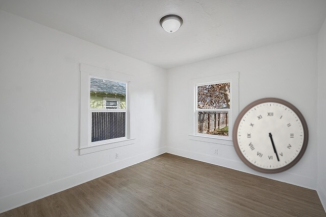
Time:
**5:27**
